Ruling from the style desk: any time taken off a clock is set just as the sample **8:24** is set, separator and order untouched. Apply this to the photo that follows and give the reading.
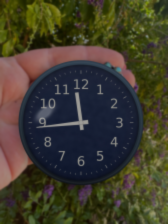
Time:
**11:44**
